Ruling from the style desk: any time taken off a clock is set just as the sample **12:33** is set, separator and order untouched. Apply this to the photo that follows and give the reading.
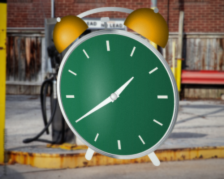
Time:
**1:40**
